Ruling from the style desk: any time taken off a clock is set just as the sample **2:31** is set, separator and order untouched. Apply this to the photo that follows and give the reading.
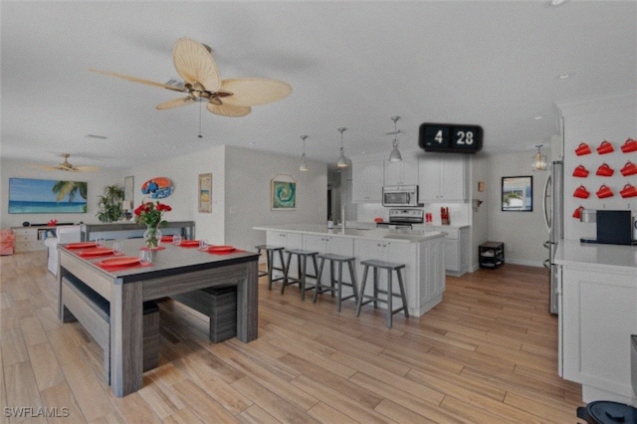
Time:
**4:28**
